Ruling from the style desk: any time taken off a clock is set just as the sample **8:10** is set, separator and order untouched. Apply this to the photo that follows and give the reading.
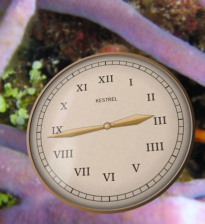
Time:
**2:44**
